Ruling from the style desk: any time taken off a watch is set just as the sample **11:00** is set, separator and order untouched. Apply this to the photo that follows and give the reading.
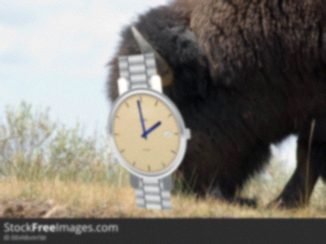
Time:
**1:59**
